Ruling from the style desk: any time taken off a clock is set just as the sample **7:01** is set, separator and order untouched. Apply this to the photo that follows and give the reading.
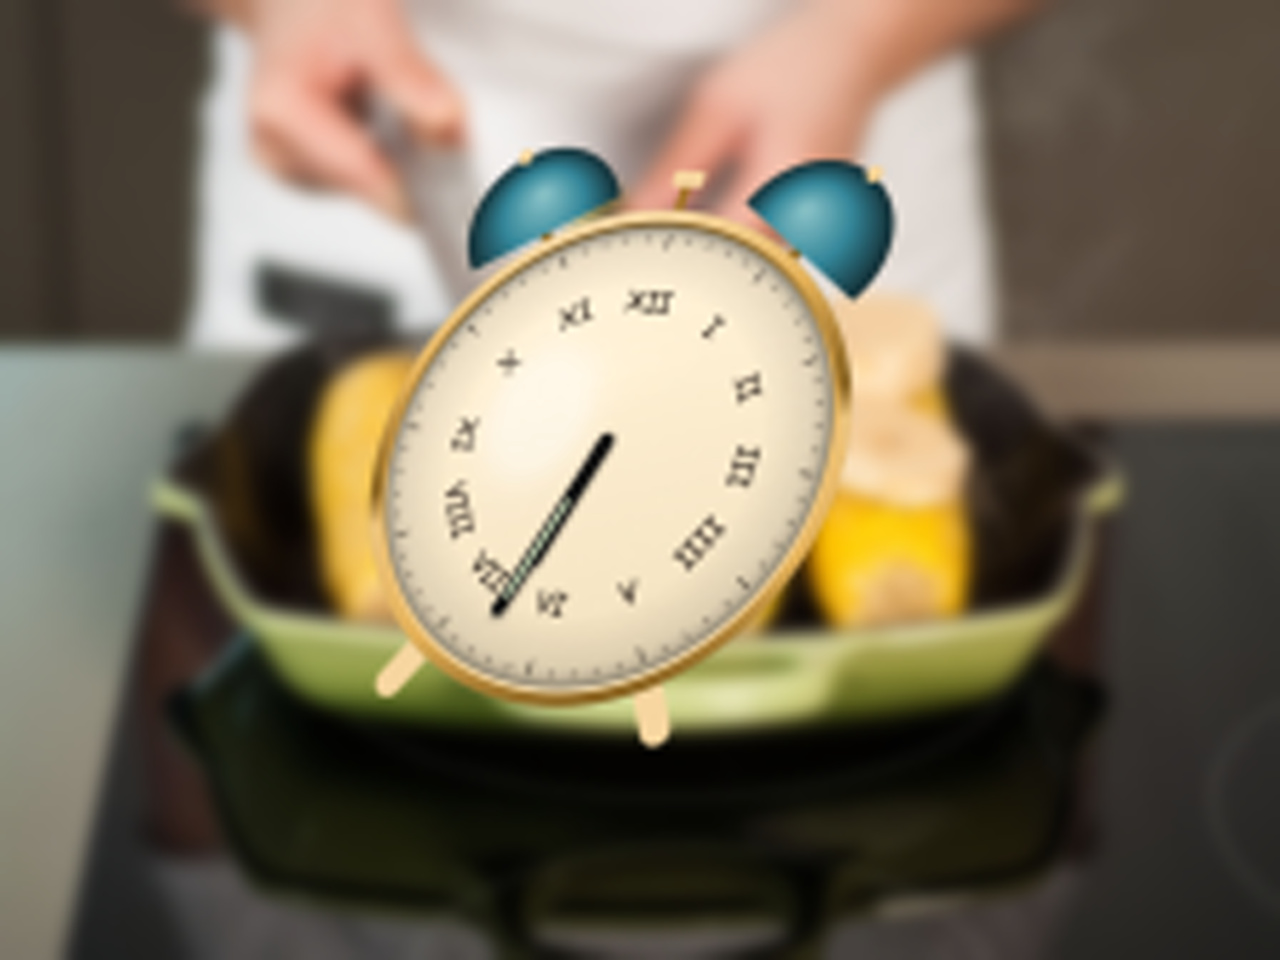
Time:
**6:33**
